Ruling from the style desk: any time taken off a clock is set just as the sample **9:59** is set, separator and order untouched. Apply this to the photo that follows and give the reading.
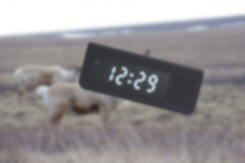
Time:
**12:29**
